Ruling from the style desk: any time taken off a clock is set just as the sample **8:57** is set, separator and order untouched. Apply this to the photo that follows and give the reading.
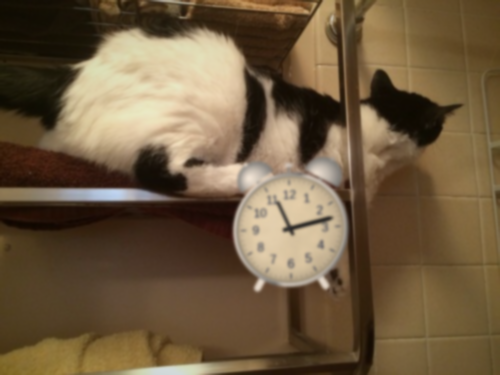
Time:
**11:13**
